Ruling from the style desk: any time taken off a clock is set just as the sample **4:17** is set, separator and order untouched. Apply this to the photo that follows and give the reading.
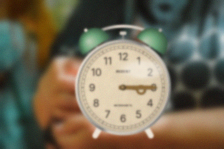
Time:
**3:15**
